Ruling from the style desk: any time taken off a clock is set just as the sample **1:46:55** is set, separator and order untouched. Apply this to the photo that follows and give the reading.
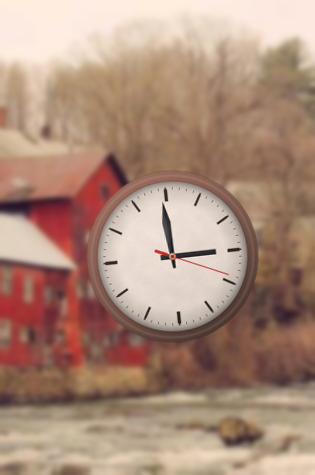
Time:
**2:59:19**
